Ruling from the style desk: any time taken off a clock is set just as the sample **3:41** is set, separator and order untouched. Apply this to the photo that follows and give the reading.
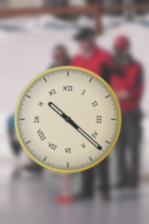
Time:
**10:22**
